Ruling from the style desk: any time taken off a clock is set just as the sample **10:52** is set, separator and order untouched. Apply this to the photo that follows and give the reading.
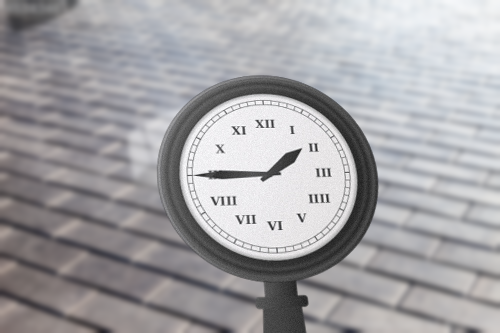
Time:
**1:45**
